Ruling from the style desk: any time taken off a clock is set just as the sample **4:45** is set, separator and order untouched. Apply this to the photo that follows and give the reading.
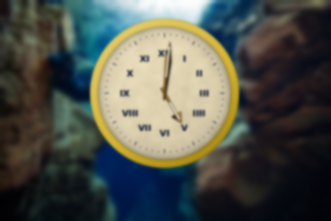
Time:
**5:01**
